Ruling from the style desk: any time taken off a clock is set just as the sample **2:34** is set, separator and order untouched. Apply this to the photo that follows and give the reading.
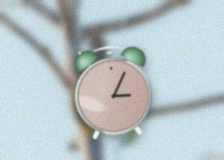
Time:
**3:05**
